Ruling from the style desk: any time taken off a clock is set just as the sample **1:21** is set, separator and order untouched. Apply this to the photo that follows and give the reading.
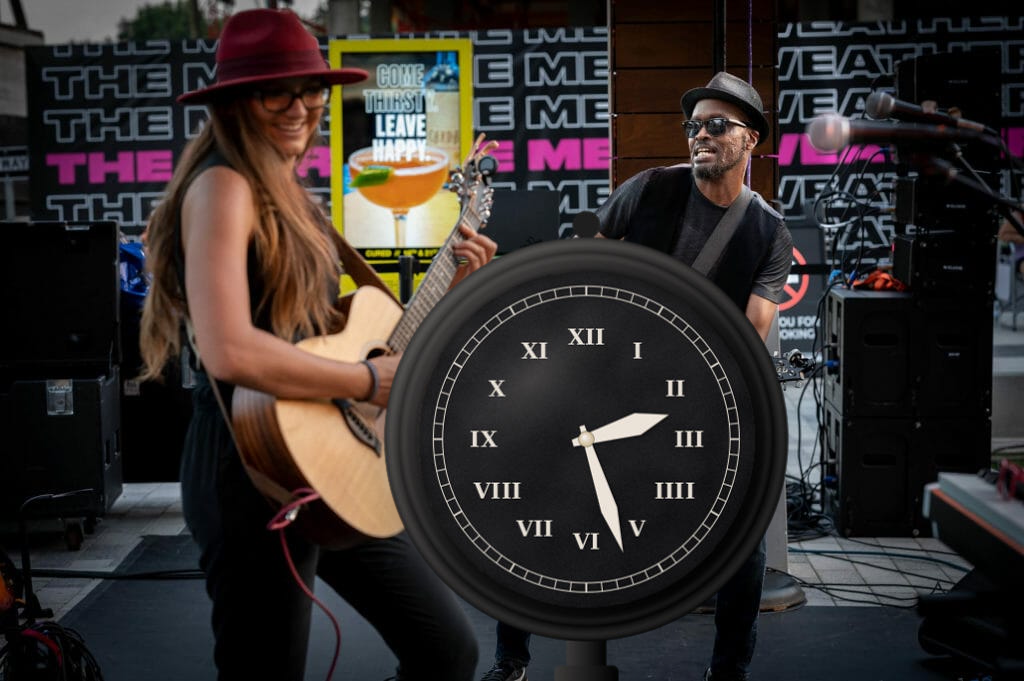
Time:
**2:27**
